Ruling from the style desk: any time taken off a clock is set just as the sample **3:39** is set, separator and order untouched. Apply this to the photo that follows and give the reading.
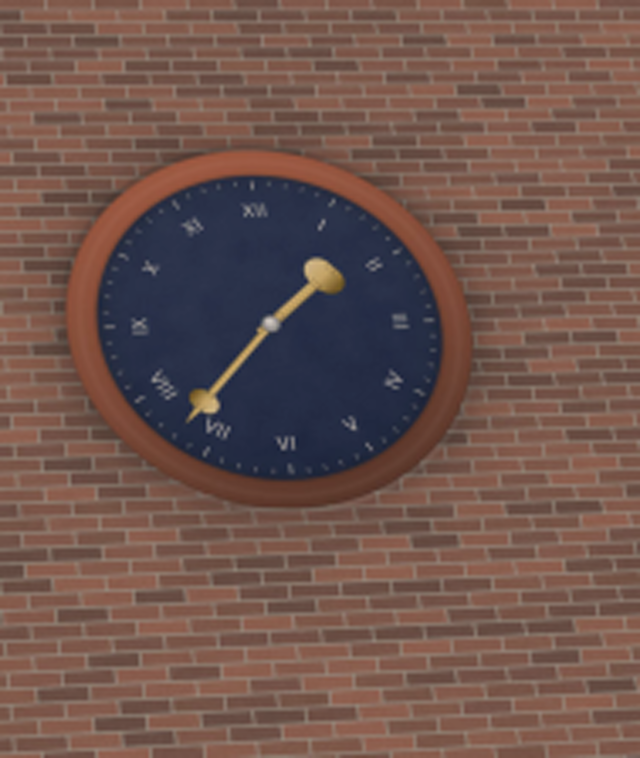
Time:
**1:37**
